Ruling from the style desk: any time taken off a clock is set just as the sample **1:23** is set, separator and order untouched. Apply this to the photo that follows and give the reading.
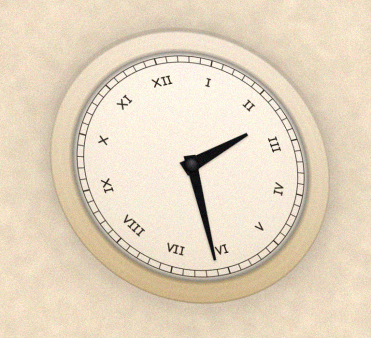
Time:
**2:31**
